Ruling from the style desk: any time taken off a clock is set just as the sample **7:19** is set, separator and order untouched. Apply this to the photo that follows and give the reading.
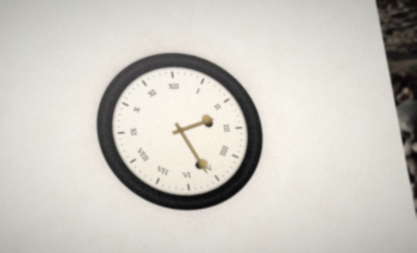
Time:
**2:26**
